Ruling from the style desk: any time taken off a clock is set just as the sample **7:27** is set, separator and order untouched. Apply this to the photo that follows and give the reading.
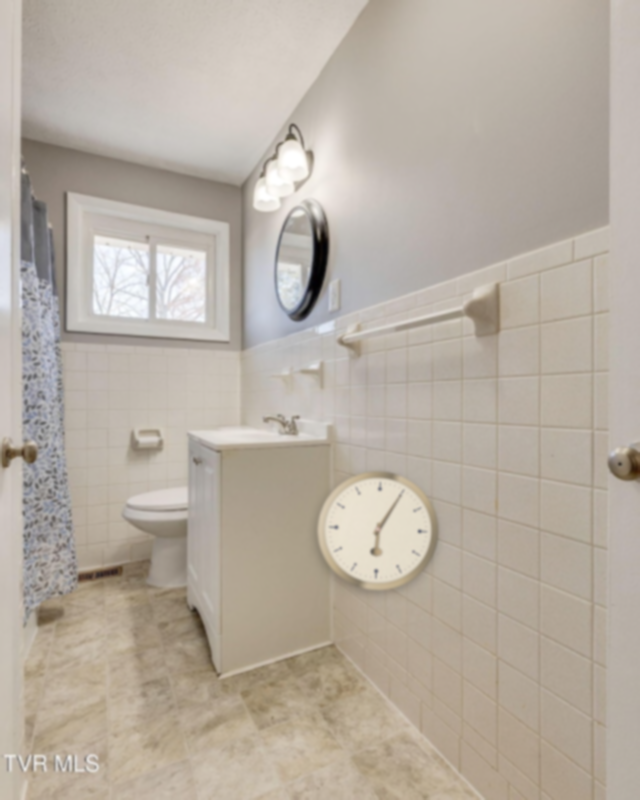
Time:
**6:05**
